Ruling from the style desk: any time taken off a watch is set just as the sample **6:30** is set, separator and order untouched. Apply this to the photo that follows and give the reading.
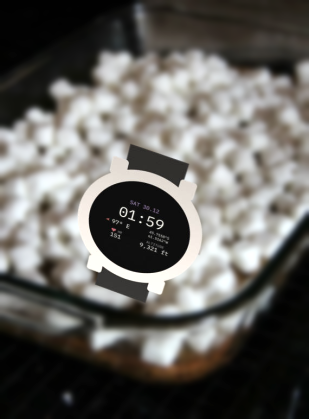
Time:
**1:59**
